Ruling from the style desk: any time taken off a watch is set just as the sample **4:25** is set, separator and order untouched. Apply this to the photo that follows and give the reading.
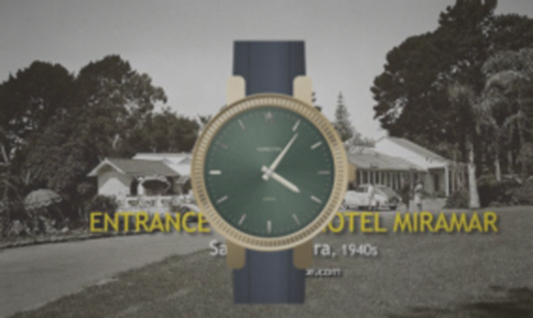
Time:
**4:06**
